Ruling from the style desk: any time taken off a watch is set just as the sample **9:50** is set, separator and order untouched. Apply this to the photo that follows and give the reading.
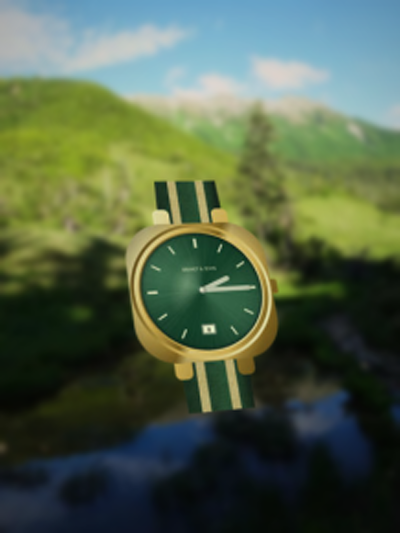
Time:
**2:15**
